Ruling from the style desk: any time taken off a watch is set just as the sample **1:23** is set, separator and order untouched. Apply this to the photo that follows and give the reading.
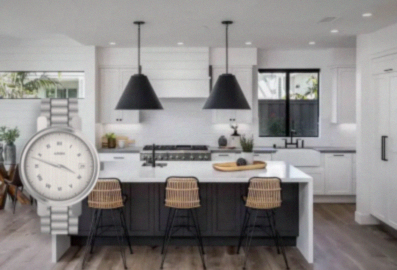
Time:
**3:48**
